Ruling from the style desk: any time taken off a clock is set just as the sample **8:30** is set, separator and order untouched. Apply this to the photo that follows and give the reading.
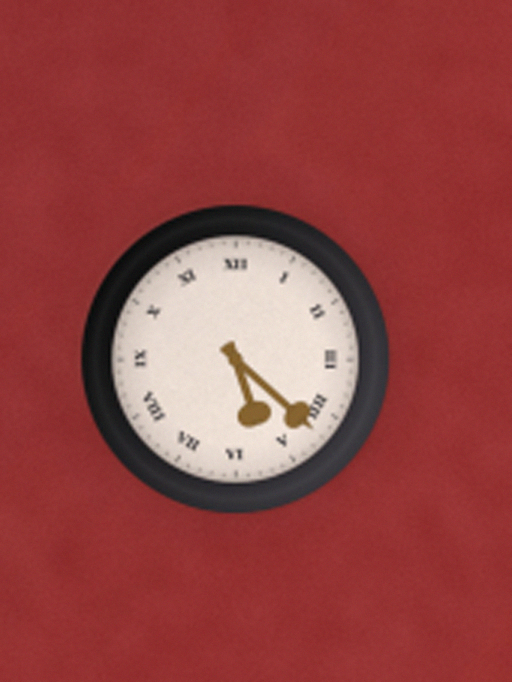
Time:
**5:22**
